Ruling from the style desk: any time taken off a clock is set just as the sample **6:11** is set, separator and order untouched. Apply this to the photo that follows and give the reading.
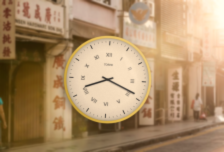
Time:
**8:19**
